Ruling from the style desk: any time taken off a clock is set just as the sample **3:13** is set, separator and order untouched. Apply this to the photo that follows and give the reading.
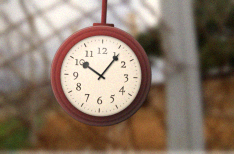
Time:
**10:06**
